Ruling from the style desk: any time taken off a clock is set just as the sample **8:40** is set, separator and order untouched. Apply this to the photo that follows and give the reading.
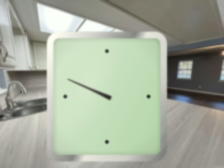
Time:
**9:49**
